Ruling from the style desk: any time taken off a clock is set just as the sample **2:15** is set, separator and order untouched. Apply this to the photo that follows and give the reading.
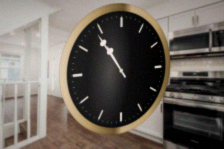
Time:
**10:54**
